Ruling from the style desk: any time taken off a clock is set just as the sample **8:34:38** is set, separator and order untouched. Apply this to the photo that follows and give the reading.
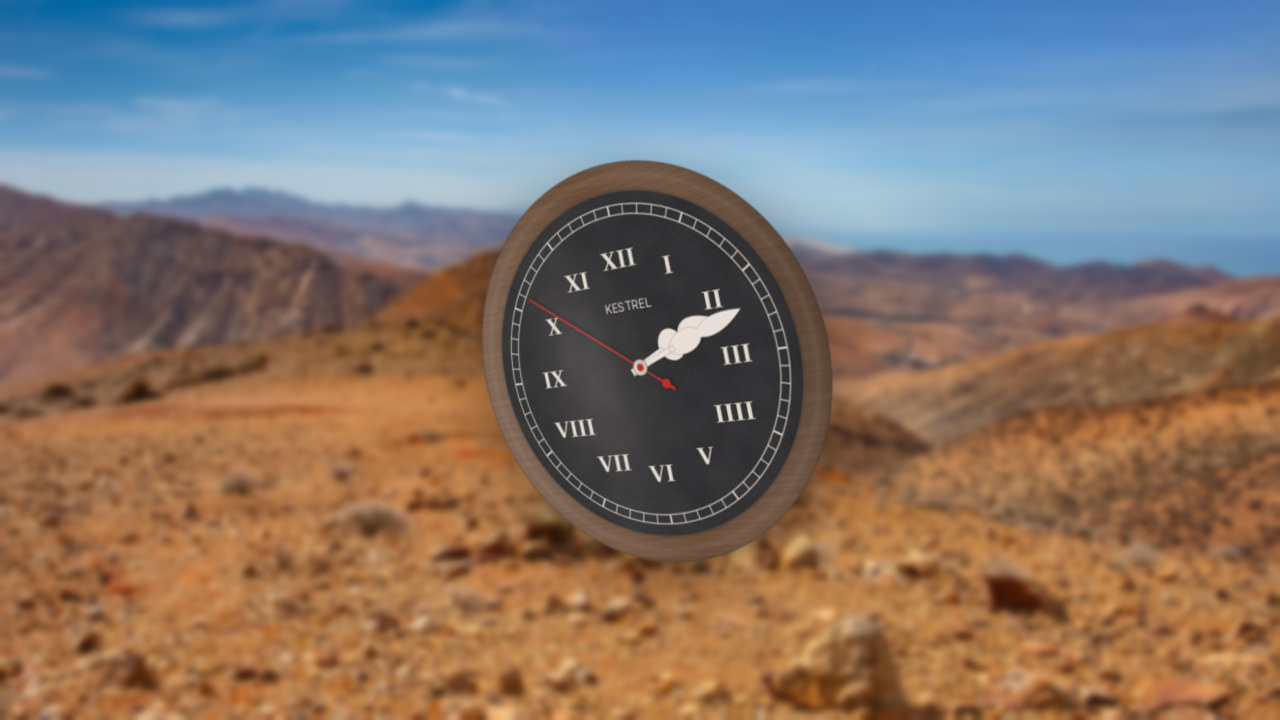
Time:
**2:11:51**
